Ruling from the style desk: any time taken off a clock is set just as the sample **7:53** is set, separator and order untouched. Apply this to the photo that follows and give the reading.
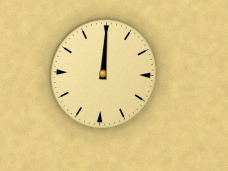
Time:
**12:00**
